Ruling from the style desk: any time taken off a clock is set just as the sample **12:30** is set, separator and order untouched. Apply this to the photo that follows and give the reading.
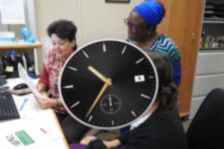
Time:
**10:36**
